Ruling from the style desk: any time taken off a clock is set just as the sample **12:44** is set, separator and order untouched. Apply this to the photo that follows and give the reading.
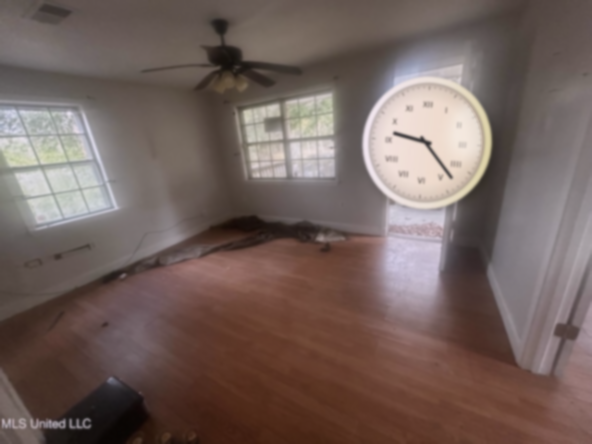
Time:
**9:23**
